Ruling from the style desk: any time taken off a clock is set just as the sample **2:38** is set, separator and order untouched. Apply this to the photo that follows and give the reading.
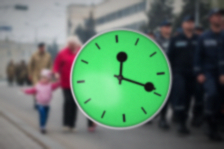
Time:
**12:19**
